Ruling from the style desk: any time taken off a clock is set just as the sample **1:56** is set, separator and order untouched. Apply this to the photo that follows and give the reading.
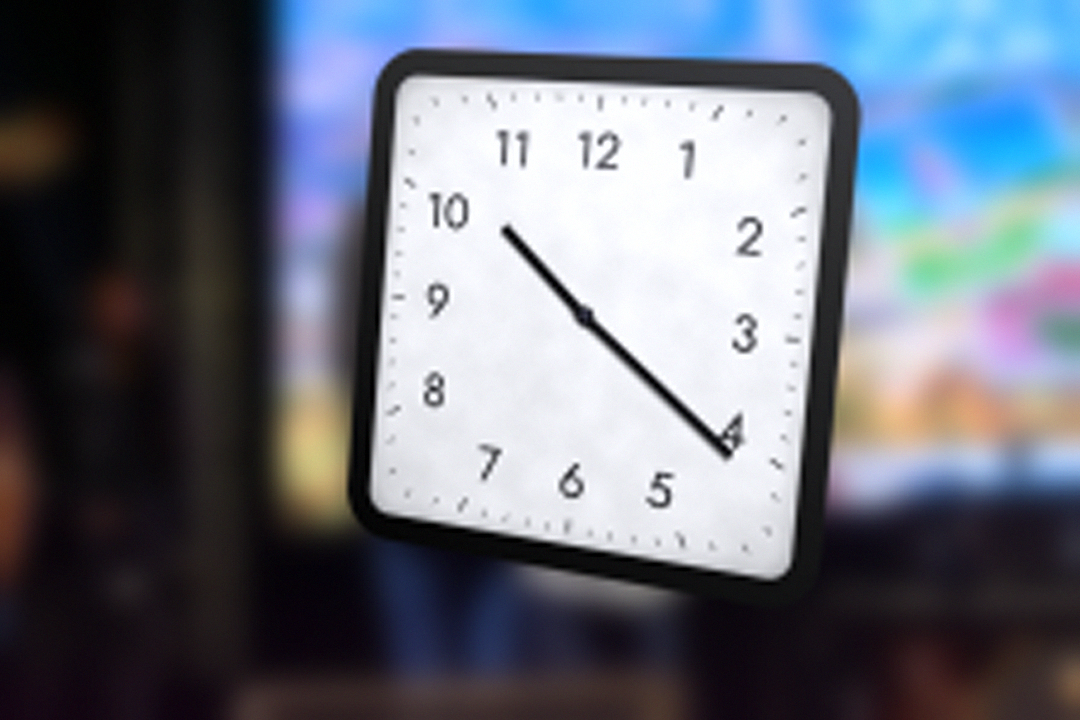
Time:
**10:21**
